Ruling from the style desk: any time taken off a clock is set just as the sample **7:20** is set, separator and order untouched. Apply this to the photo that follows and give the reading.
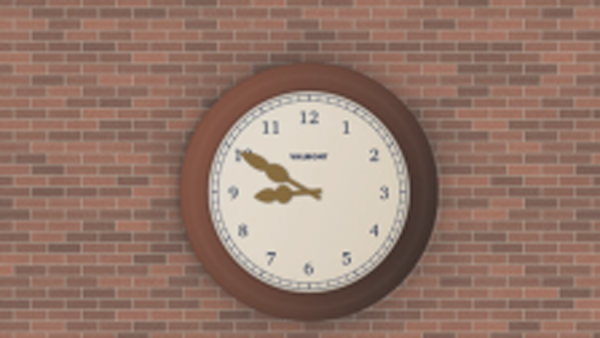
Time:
**8:50**
